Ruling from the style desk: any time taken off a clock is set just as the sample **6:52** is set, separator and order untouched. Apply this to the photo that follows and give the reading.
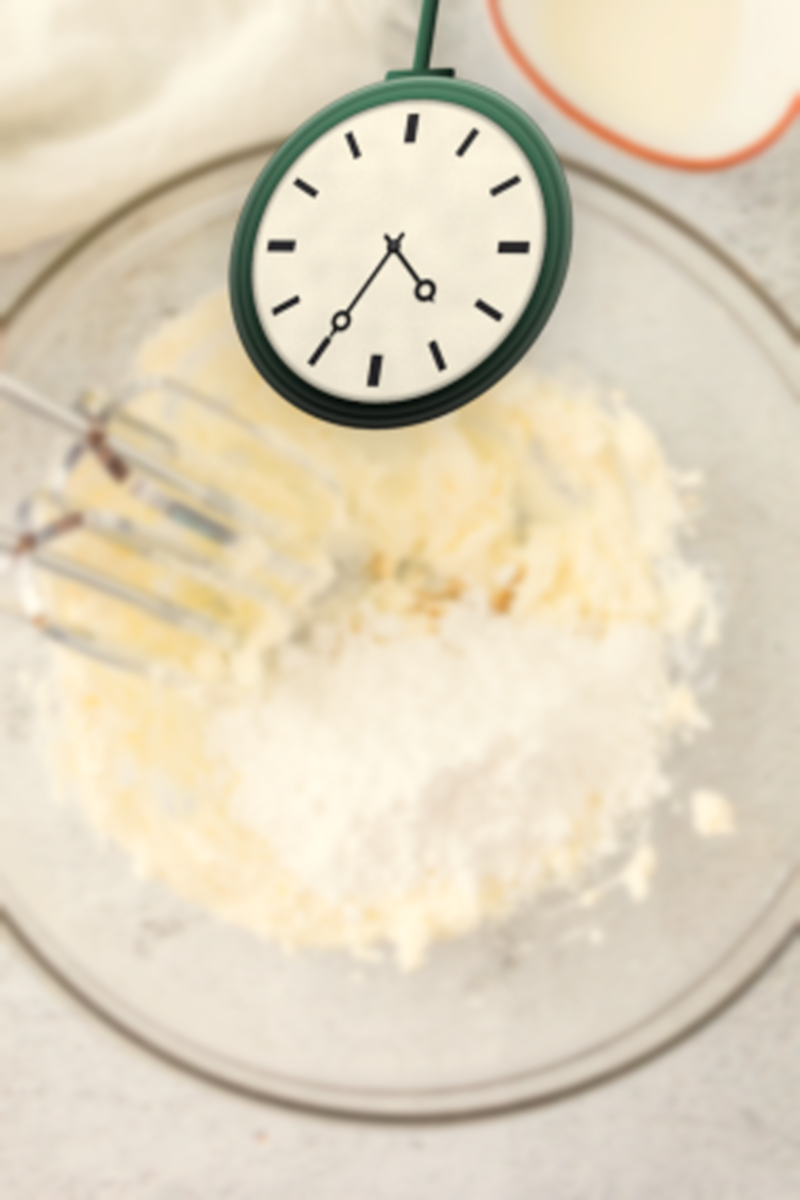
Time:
**4:35**
